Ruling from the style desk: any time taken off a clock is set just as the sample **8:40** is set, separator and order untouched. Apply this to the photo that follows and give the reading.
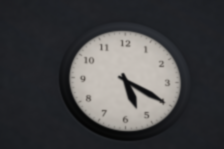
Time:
**5:20**
